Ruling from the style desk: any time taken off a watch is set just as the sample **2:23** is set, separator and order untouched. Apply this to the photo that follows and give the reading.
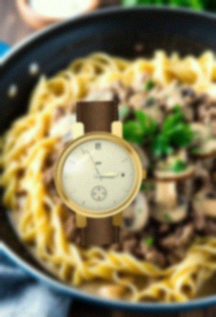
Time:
**2:56**
